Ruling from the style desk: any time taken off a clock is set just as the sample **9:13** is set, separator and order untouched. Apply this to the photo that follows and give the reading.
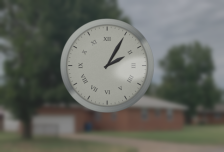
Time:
**2:05**
